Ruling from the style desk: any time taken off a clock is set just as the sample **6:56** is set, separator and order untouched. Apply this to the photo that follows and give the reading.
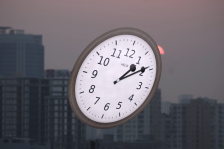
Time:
**1:09**
